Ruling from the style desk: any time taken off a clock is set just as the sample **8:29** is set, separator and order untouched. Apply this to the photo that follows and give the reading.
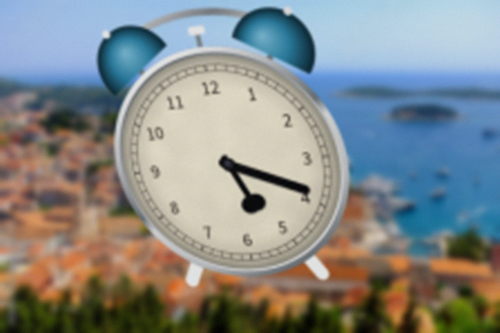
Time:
**5:19**
